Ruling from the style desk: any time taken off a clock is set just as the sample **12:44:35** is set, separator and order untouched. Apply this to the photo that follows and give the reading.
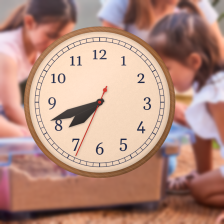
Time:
**7:41:34**
